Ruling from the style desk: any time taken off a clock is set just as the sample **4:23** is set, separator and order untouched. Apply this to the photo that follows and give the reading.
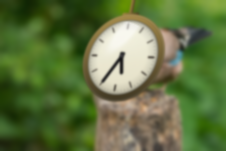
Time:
**5:35**
